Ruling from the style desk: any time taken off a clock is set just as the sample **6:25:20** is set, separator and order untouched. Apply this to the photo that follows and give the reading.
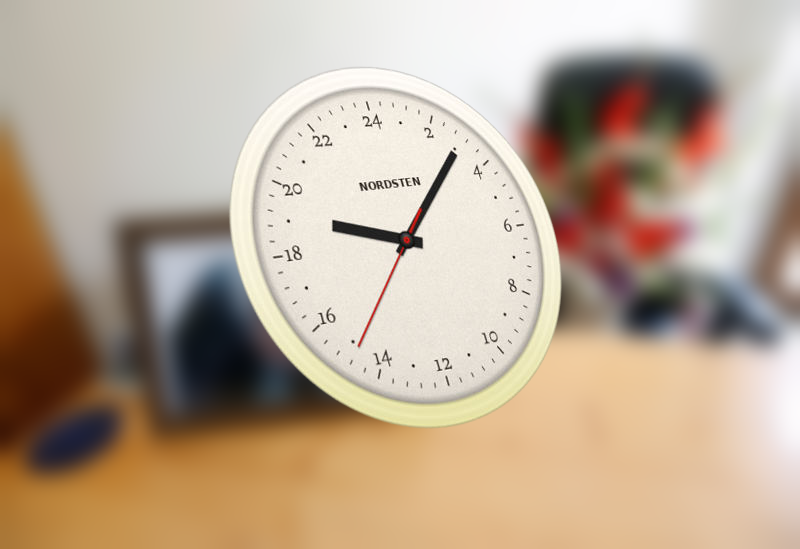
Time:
**19:07:37**
